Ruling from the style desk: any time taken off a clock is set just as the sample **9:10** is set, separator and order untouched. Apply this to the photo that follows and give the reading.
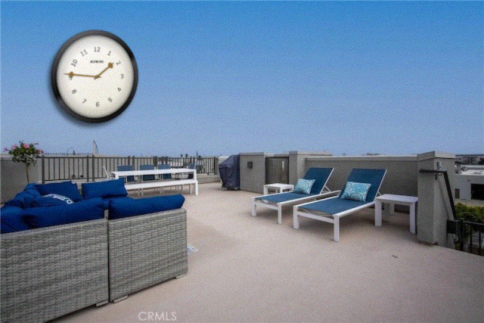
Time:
**1:46**
